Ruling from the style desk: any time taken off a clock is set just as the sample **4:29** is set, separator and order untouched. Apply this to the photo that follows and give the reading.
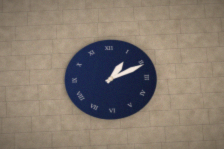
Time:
**1:11**
